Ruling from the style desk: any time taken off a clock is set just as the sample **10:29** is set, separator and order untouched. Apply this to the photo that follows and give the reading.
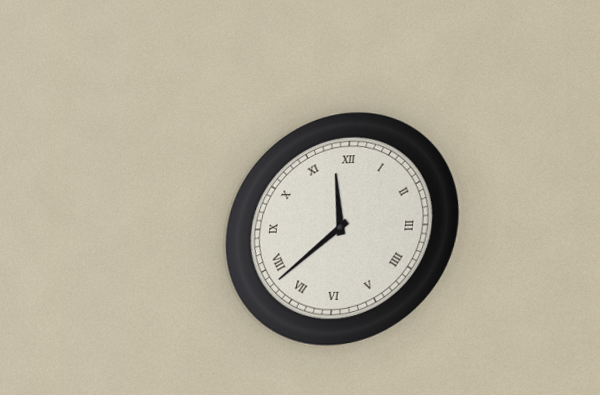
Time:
**11:38**
